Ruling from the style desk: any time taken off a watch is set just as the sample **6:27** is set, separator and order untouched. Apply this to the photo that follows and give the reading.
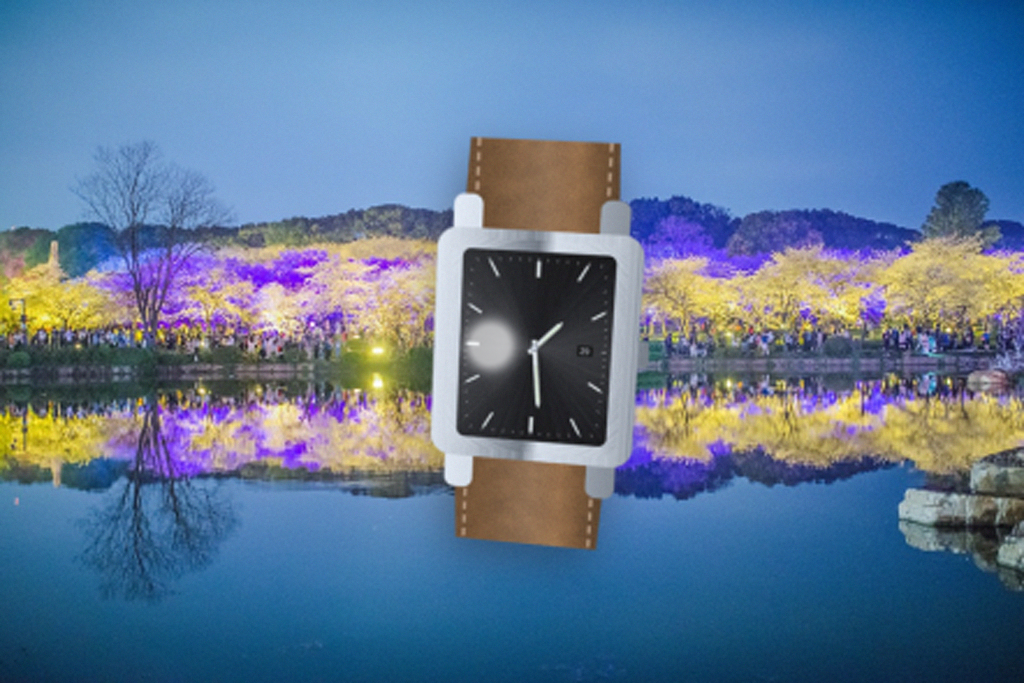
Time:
**1:29**
